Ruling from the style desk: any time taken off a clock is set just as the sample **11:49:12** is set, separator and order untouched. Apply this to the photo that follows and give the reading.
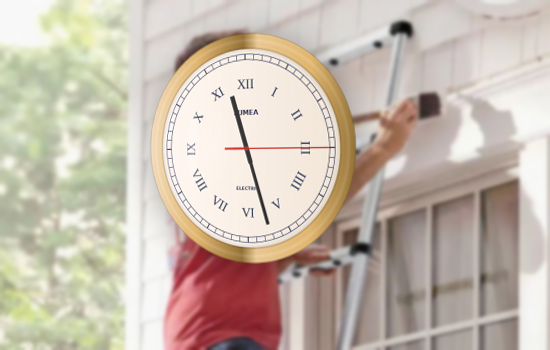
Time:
**11:27:15**
